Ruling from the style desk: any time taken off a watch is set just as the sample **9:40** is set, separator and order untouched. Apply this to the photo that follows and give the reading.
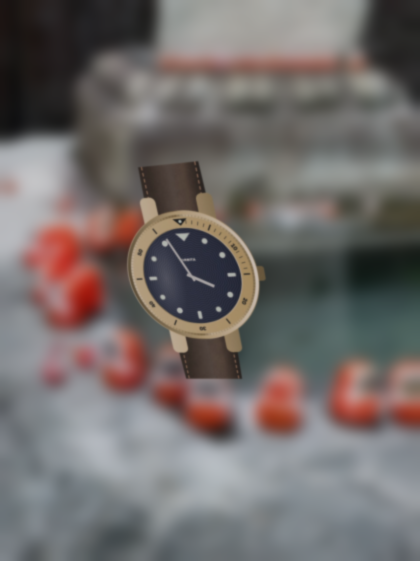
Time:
**3:56**
